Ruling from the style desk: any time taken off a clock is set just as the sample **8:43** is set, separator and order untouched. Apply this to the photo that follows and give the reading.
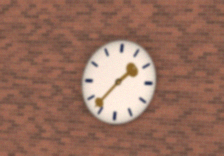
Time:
**1:37**
